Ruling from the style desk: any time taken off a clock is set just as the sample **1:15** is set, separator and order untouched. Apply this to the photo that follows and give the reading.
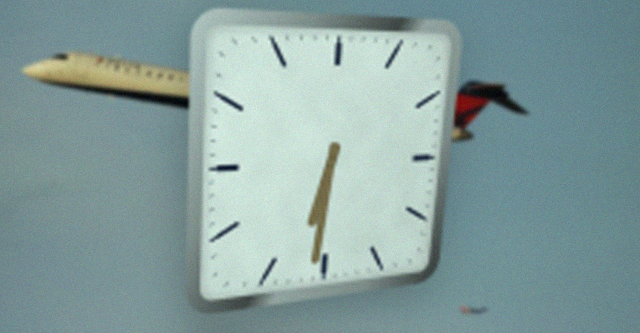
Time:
**6:31**
